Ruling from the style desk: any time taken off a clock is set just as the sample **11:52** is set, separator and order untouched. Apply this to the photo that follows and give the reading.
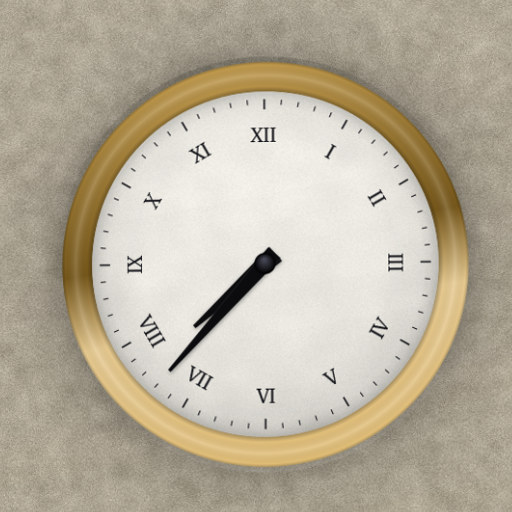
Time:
**7:37**
